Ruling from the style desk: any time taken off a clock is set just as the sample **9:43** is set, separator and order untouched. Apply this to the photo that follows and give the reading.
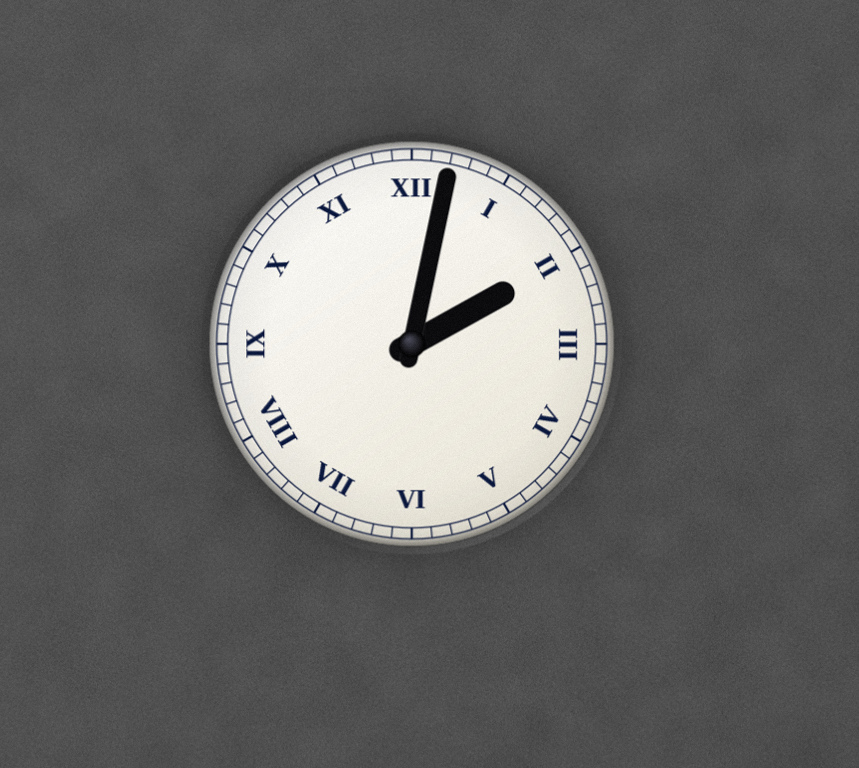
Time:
**2:02**
